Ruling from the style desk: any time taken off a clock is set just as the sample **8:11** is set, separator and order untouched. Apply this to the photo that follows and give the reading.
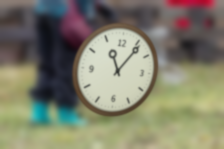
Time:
**11:06**
